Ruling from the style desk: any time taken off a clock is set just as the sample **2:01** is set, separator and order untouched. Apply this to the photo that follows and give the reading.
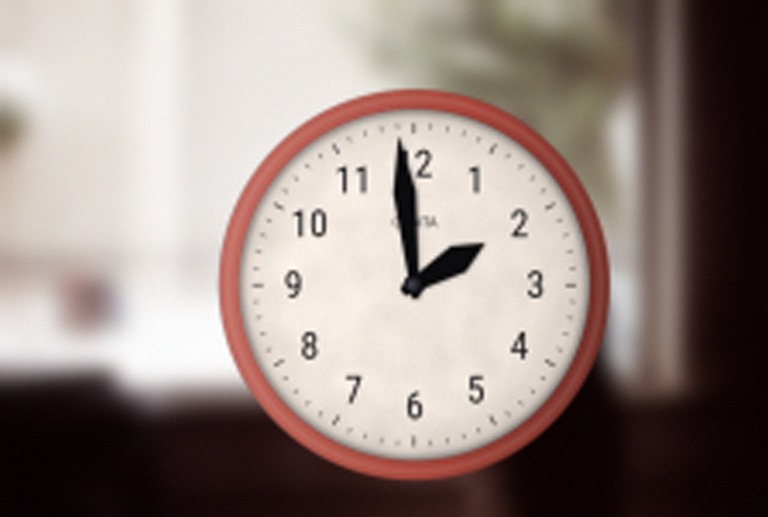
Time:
**1:59**
